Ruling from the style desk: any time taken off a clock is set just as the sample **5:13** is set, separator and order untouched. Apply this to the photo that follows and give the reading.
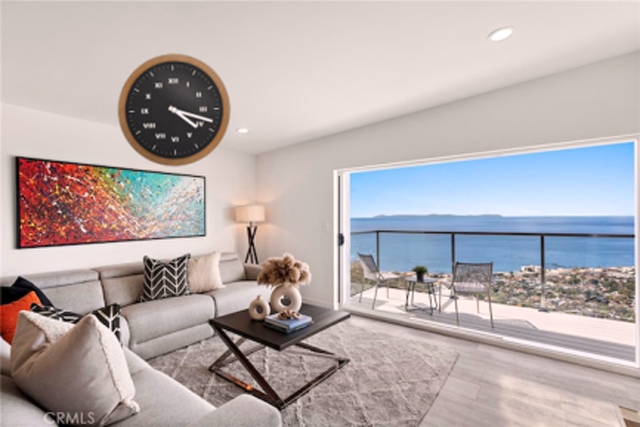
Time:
**4:18**
